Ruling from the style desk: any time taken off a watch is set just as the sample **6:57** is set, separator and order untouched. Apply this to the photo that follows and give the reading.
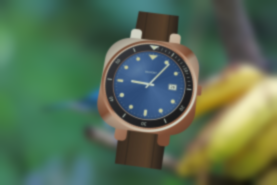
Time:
**9:06**
